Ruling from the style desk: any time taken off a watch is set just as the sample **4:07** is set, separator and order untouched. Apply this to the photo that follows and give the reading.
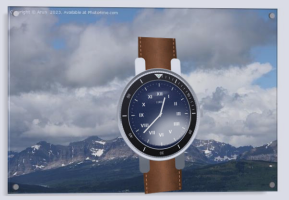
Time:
**12:38**
